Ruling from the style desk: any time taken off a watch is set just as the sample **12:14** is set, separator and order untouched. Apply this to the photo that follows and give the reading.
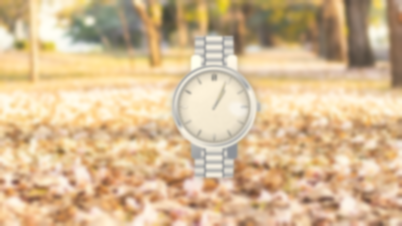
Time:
**1:04**
